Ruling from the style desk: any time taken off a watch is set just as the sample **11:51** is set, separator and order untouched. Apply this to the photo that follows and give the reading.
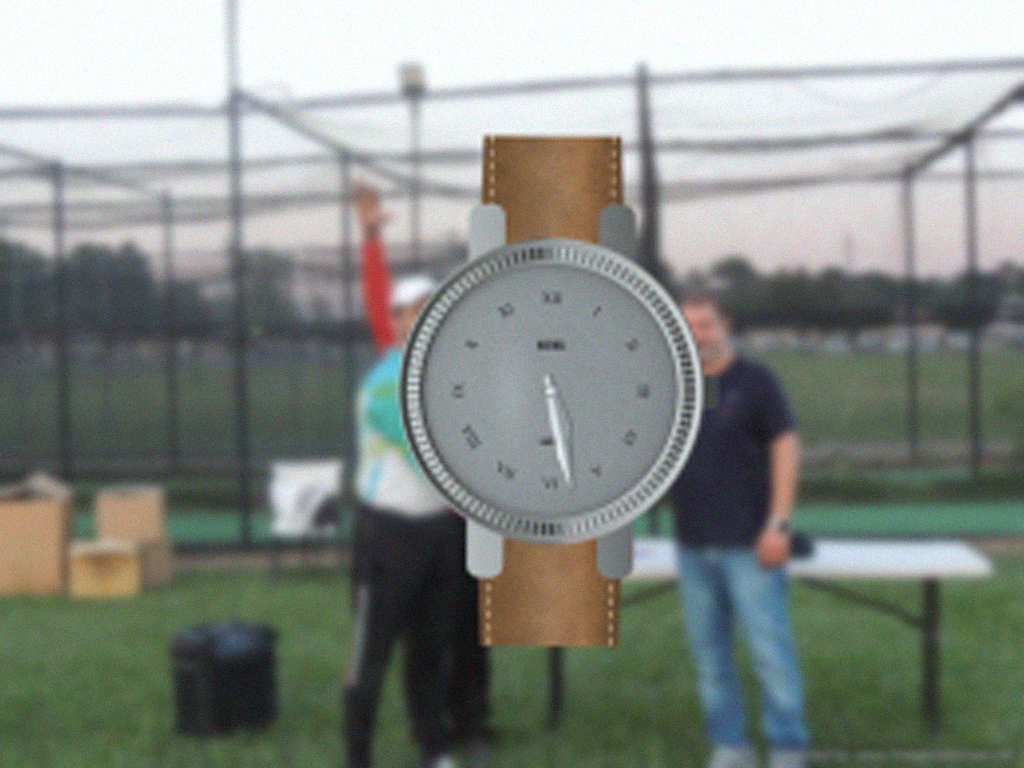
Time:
**5:28**
